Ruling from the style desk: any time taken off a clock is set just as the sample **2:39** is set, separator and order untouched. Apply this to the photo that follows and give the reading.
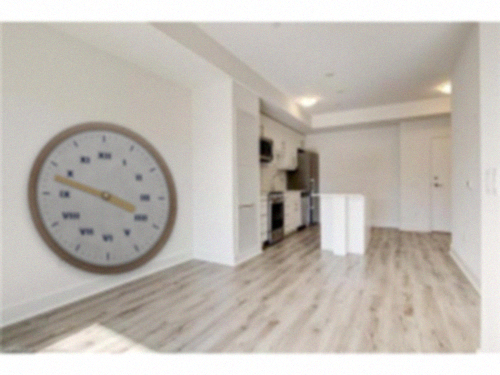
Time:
**3:48**
